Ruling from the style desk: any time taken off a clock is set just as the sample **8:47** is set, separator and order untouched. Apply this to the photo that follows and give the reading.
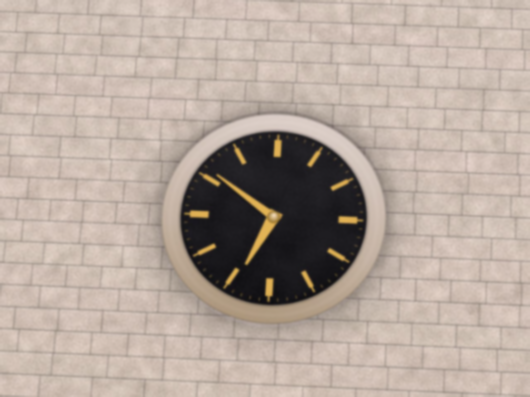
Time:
**6:51**
